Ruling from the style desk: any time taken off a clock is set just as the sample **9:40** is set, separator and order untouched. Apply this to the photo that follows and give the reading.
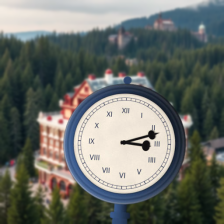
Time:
**3:12**
